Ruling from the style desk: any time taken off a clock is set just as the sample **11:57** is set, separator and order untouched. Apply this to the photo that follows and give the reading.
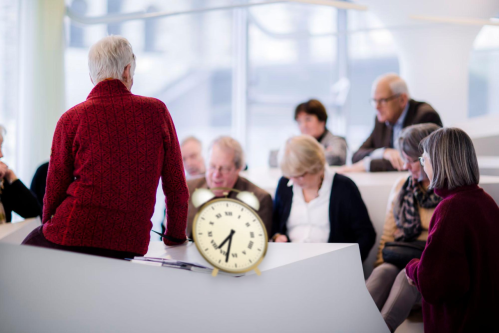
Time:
**7:33**
